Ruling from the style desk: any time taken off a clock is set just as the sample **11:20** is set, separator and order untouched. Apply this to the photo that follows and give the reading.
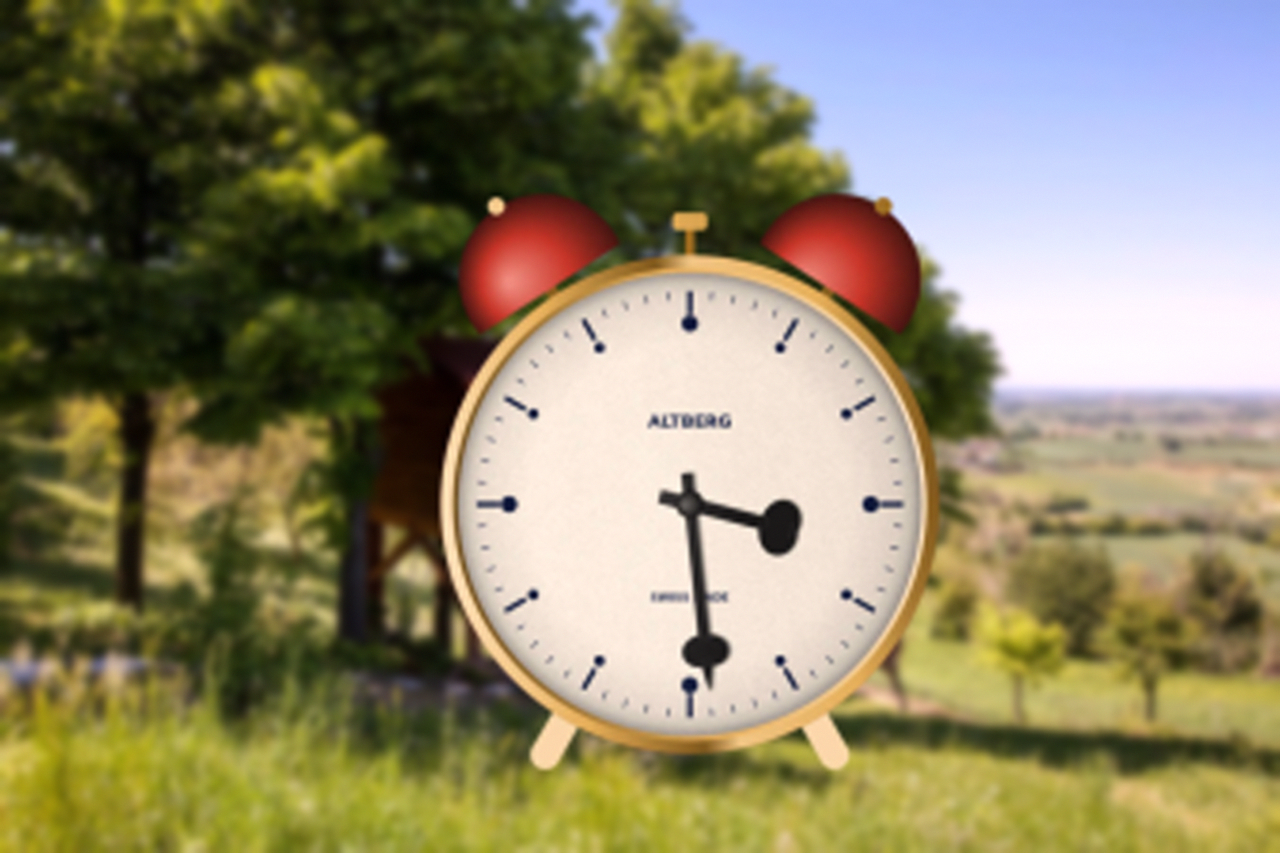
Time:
**3:29**
